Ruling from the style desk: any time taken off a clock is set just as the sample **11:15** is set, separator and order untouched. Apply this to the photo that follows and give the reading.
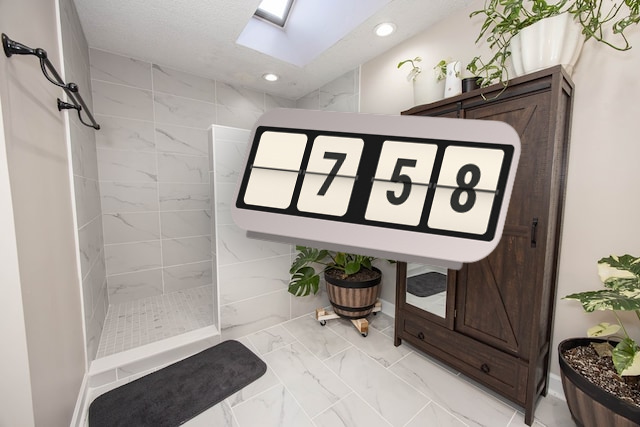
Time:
**7:58**
